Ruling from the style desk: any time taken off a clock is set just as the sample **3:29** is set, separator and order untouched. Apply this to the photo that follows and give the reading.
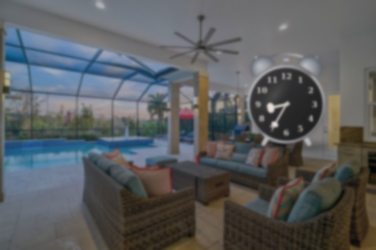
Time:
**8:35**
